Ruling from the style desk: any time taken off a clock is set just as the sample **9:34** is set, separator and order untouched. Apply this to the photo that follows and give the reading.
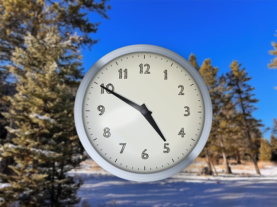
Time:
**4:50**
